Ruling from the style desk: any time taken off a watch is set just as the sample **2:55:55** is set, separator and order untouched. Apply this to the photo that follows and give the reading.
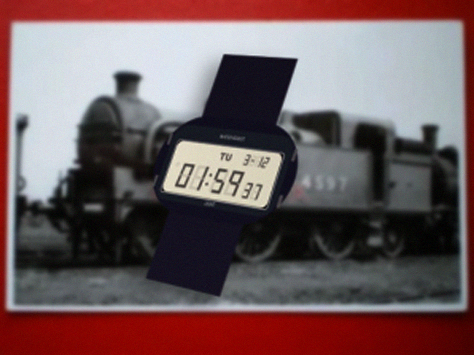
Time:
**1:59:37**
